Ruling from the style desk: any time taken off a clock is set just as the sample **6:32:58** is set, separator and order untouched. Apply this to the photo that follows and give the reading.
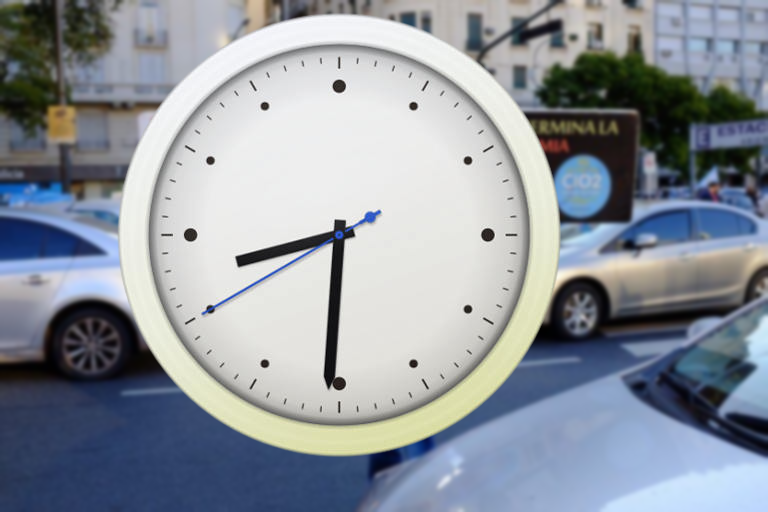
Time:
**8:30:40**
